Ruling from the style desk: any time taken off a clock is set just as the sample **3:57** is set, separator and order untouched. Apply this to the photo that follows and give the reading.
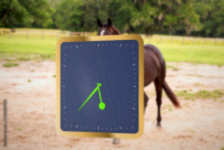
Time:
**5:37**
